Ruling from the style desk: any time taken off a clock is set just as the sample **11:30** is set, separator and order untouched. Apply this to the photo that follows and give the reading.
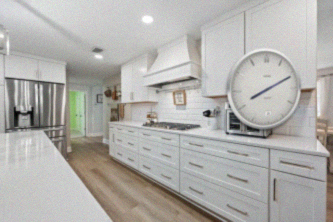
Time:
**8:11**
